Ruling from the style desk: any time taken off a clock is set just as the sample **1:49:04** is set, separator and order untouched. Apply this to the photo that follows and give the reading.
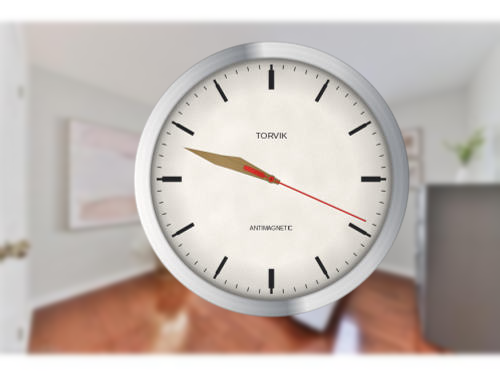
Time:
**9:48:19**
